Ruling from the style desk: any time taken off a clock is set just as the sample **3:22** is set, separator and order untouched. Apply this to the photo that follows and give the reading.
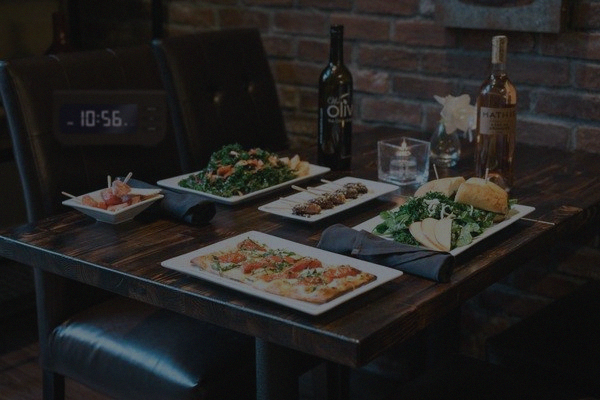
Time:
**10:56**
